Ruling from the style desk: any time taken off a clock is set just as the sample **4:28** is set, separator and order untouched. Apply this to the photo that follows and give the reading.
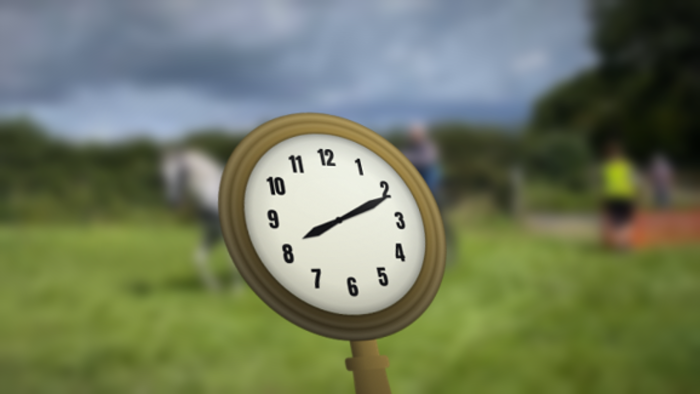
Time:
**8:11**
